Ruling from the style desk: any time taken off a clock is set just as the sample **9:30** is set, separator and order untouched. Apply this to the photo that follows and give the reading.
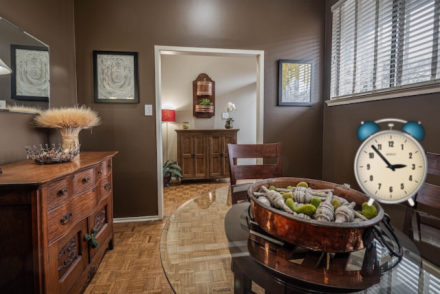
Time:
**2:53**
